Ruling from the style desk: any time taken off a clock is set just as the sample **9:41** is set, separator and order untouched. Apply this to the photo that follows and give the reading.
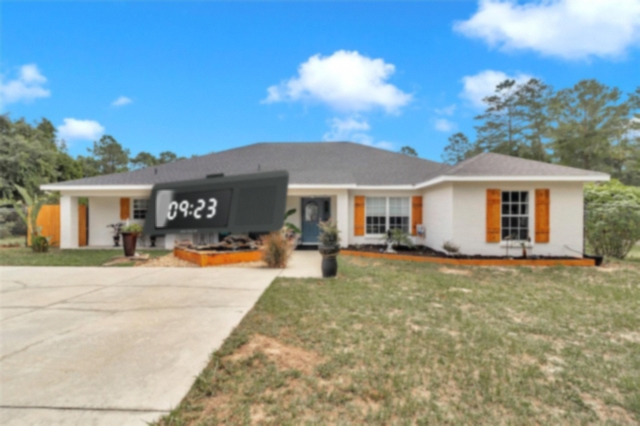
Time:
**9:23**
